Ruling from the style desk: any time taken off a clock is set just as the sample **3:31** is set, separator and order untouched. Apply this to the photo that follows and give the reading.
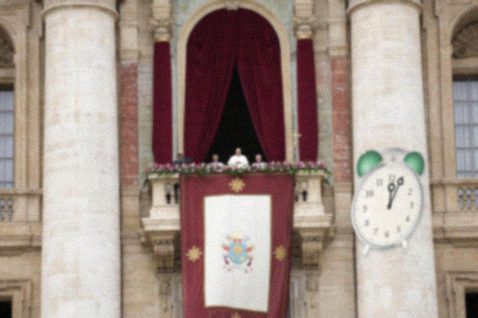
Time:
**12:04**
